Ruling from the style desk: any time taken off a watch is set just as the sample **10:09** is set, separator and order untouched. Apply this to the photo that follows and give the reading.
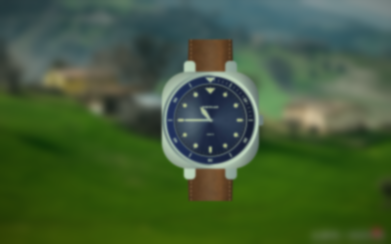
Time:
**10:45**
